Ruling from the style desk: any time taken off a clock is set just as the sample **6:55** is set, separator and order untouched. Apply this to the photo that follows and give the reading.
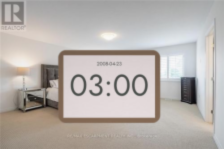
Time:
**3:00**
